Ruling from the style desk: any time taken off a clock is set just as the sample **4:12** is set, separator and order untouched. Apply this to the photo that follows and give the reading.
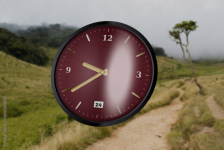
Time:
**9:39**
